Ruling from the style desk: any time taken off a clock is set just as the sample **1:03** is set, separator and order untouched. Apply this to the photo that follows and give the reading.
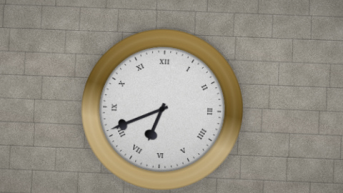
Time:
**6:41**
